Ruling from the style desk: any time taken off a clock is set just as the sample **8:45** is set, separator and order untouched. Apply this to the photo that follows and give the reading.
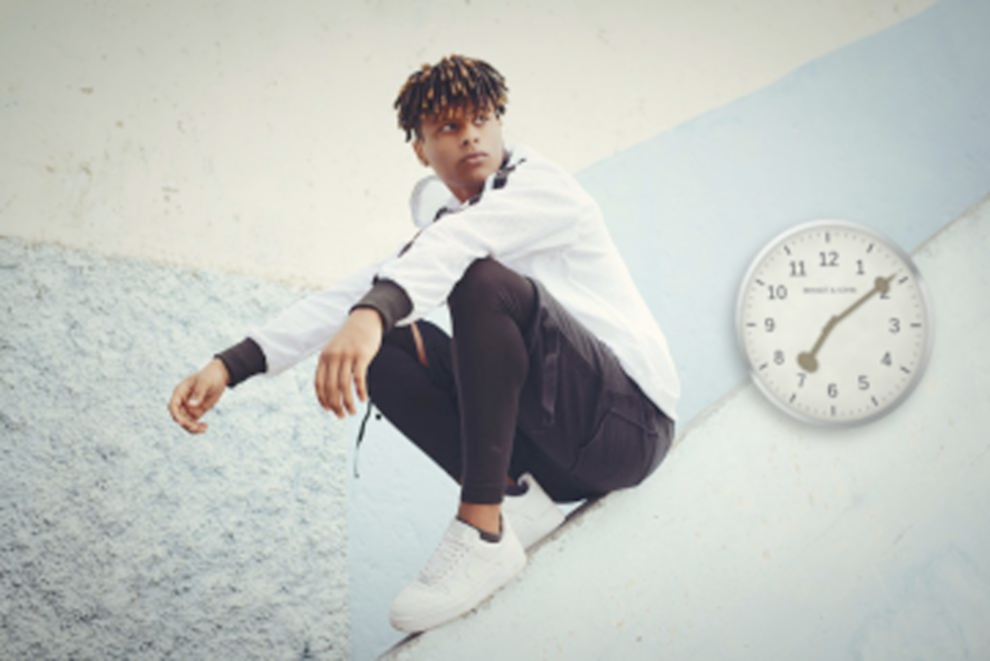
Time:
**7:09**
